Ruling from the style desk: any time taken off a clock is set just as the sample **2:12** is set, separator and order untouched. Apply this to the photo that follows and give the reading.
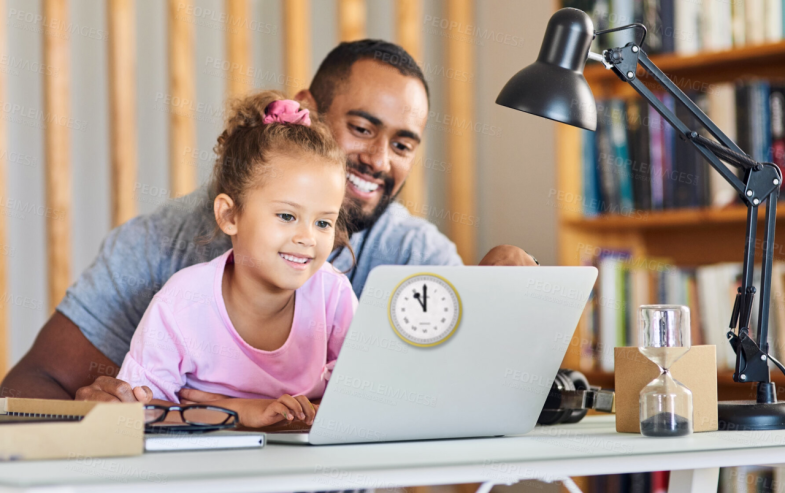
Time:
**11:00**
